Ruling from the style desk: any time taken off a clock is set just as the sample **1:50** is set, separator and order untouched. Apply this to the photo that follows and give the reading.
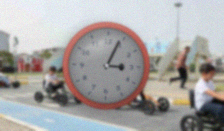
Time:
**3:04**
